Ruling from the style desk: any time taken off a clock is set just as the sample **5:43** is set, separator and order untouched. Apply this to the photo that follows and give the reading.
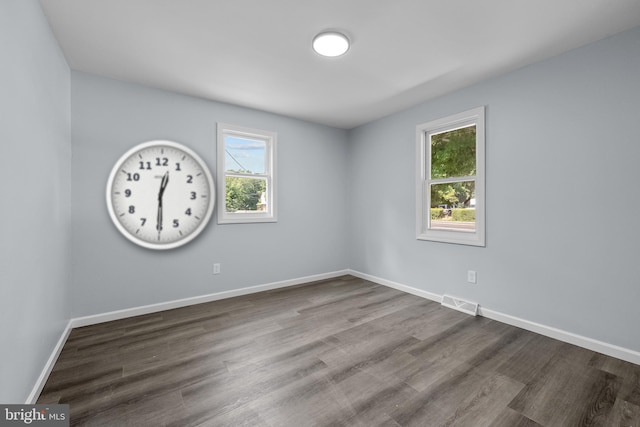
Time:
**12:30**
